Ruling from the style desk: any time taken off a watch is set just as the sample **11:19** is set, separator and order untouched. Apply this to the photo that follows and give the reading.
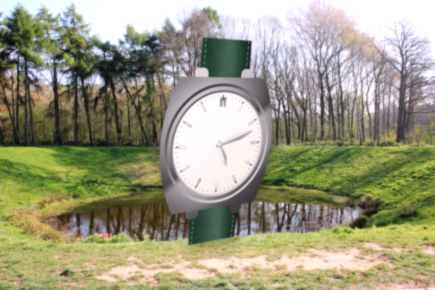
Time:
**5:12**
